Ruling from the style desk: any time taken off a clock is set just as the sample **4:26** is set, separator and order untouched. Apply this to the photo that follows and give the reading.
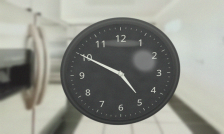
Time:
**4:50**
